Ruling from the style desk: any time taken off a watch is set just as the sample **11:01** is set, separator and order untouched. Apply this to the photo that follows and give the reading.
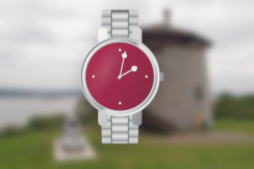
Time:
**2:02**
